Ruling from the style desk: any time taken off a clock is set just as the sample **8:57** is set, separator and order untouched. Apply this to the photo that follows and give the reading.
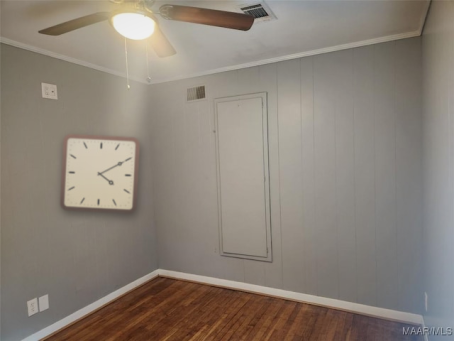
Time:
**4:10**
